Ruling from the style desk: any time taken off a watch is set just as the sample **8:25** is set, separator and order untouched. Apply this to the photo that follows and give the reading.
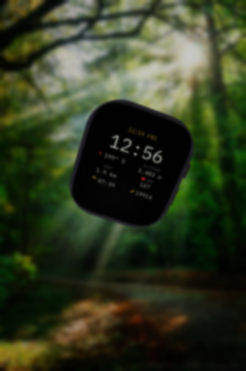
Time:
**12:56**
